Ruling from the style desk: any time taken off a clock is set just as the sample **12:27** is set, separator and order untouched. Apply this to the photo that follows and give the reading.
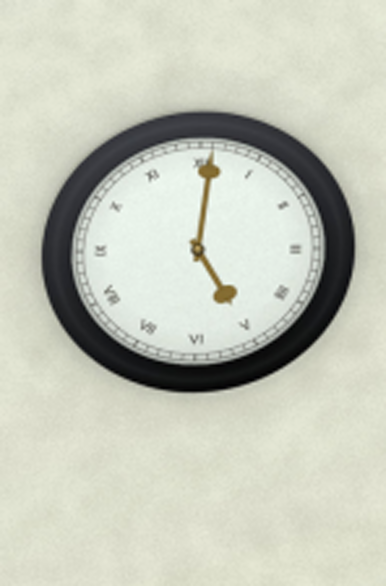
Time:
**5:01**
